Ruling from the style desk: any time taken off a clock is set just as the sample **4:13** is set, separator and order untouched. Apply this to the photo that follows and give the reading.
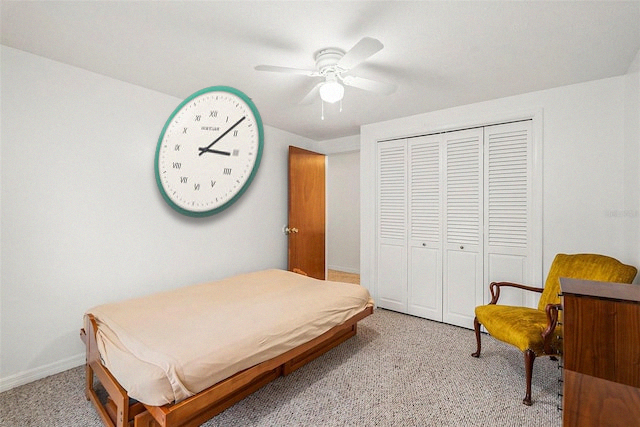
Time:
**3:08**
